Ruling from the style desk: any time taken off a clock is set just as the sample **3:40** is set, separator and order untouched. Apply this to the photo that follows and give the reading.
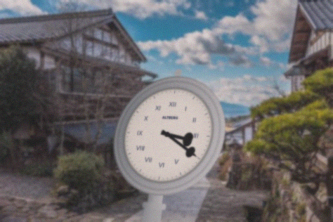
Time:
**3:20**
